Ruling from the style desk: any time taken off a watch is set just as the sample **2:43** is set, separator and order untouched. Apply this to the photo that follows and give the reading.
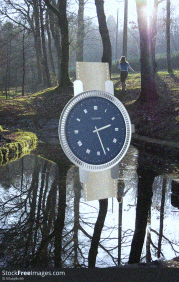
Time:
**2:27**
